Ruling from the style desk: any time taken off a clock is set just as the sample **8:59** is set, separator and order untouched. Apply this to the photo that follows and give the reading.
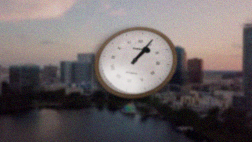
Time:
**1:04**
